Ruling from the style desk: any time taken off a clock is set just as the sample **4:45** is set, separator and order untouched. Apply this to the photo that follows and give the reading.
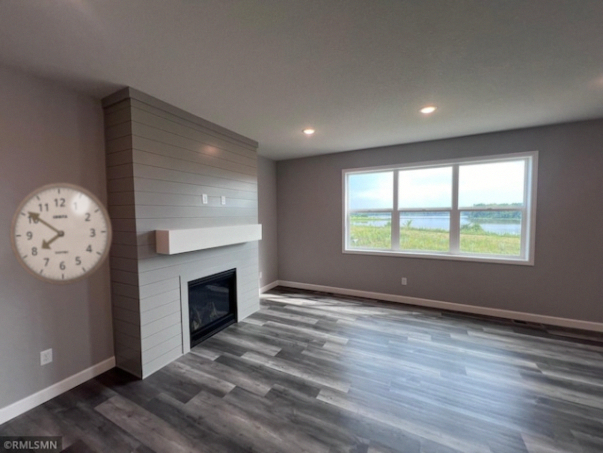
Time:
**7:51**
